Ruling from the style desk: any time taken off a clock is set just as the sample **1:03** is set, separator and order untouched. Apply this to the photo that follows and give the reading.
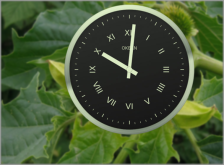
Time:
**10:01**
